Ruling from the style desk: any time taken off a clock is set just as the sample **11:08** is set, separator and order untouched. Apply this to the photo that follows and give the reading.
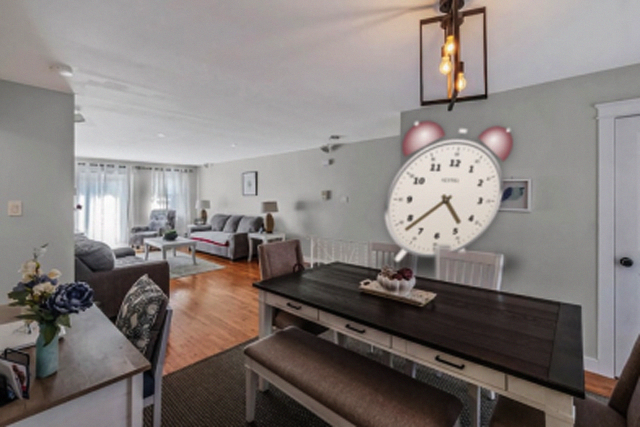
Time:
**4:38**
